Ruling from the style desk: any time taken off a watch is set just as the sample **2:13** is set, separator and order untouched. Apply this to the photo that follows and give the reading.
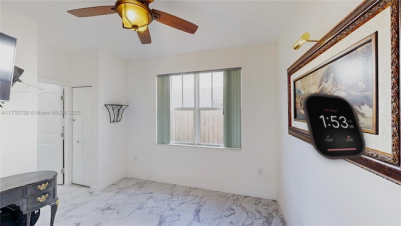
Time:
**1:53**
